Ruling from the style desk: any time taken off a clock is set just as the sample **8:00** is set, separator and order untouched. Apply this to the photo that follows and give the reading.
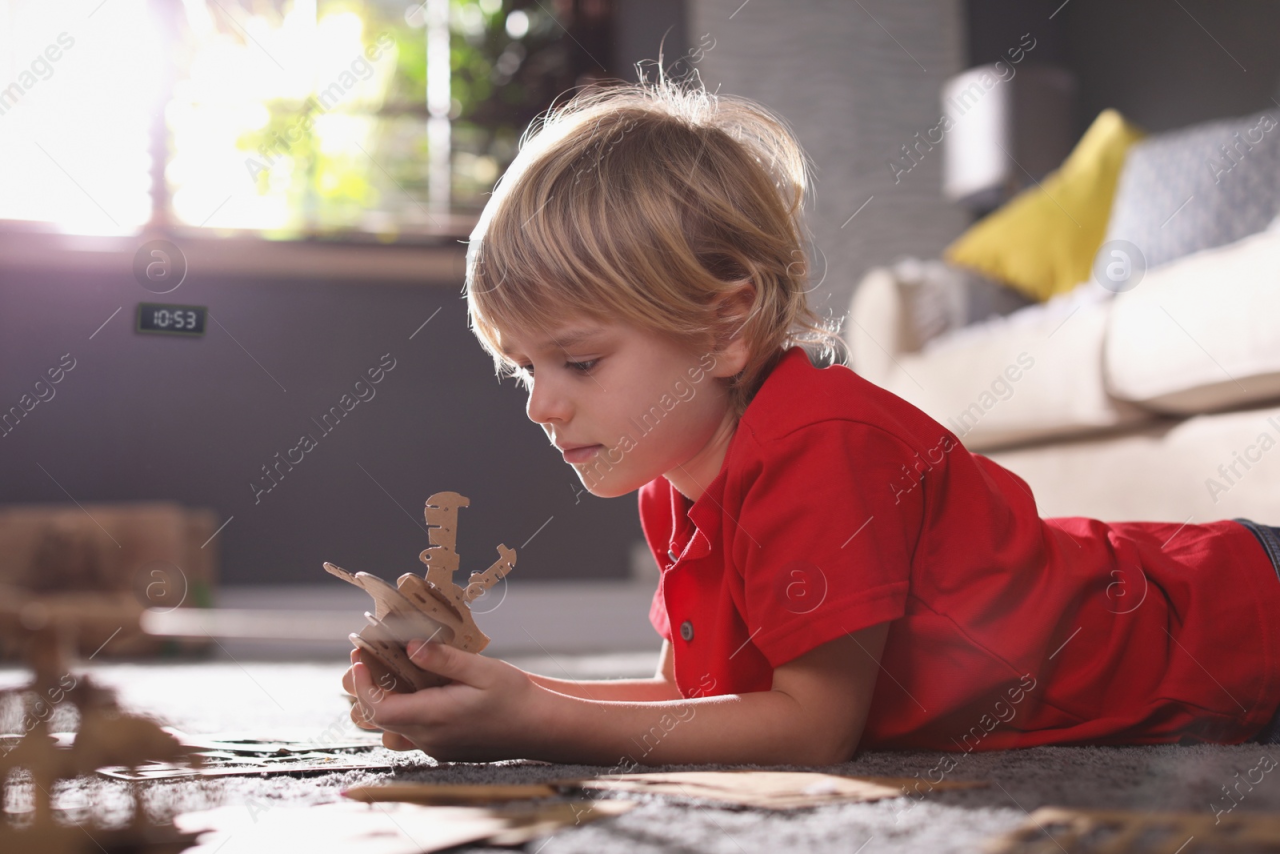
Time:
**10:53**
